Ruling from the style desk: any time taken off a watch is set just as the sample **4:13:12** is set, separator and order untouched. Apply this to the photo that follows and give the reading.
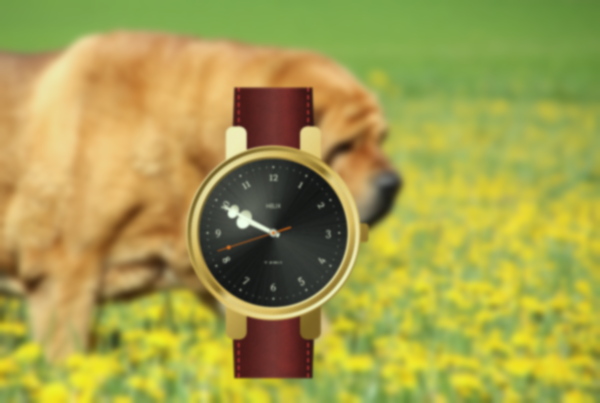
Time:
**9:49:42**
